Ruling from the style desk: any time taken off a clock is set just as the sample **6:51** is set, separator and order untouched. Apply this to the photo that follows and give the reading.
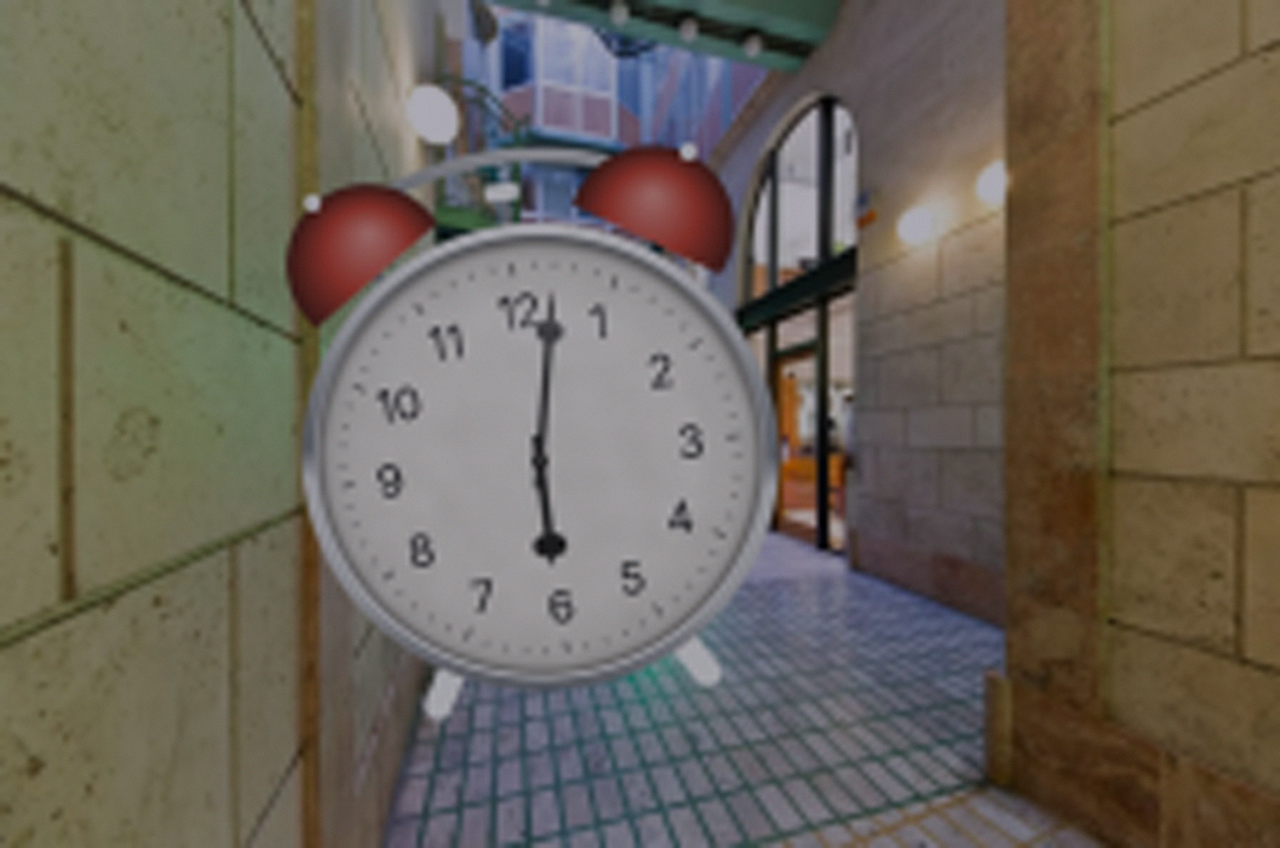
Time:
**6:02**
